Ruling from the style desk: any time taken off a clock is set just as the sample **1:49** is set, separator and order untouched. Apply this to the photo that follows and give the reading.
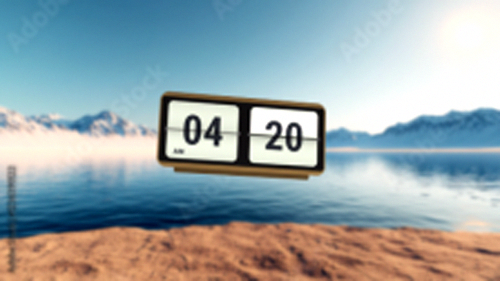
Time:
**4:20**
